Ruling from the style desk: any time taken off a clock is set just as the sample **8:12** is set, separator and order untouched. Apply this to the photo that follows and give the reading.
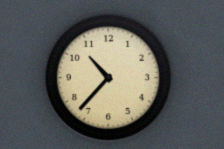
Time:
**10:37**
